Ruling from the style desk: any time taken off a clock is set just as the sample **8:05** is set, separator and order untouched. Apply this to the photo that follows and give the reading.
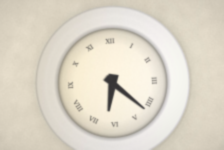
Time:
**6:22**
